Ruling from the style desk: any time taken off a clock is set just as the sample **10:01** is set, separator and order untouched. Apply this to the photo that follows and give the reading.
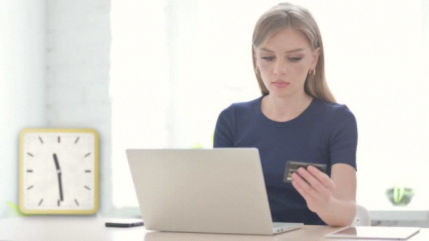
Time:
**11:29**
